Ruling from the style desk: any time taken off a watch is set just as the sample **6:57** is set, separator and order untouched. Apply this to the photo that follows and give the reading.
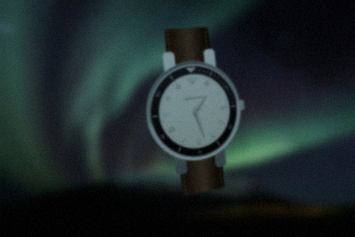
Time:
**1:28**
